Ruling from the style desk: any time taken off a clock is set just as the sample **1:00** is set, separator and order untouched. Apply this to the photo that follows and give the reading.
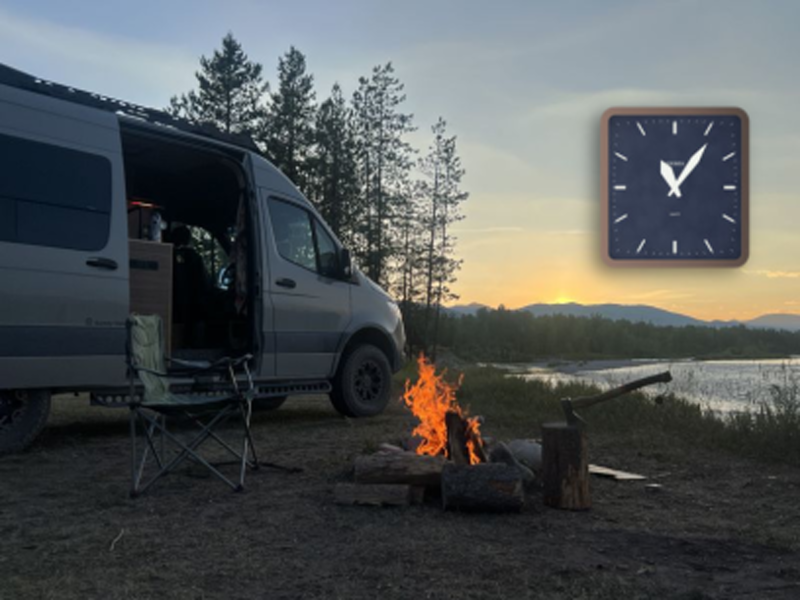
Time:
**11:06**
